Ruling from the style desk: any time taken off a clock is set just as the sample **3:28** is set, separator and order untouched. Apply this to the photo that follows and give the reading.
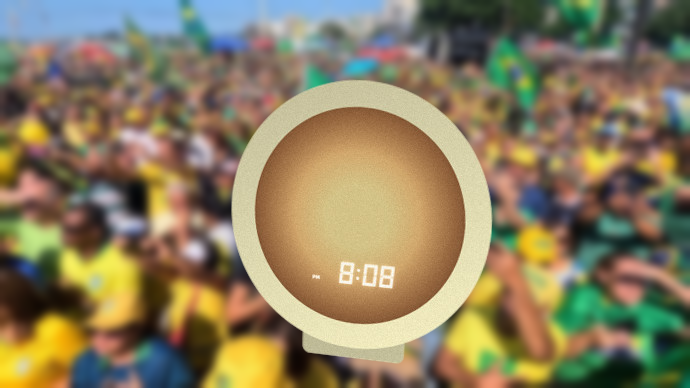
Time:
**8:08**
